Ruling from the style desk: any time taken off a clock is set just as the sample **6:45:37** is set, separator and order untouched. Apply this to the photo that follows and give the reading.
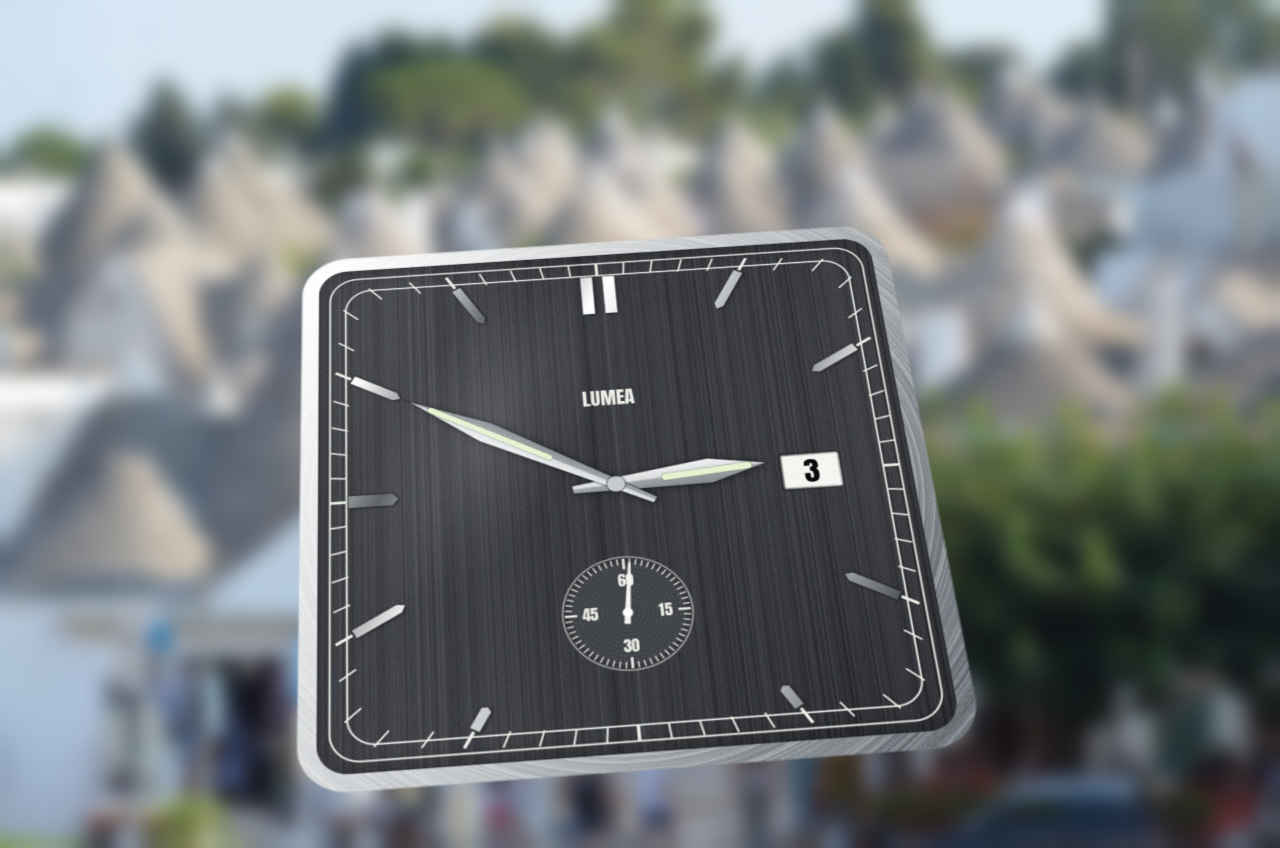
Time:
**2:50:01**
